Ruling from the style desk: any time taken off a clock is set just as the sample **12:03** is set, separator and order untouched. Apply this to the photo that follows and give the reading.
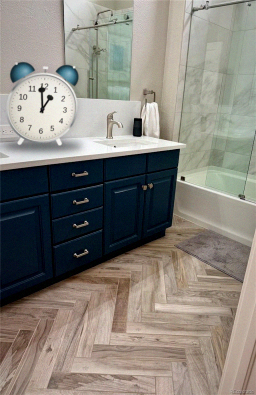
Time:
**12:59**
